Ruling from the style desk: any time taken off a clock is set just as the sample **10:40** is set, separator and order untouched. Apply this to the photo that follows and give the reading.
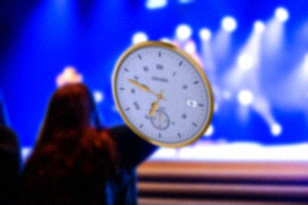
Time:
**6:48**
